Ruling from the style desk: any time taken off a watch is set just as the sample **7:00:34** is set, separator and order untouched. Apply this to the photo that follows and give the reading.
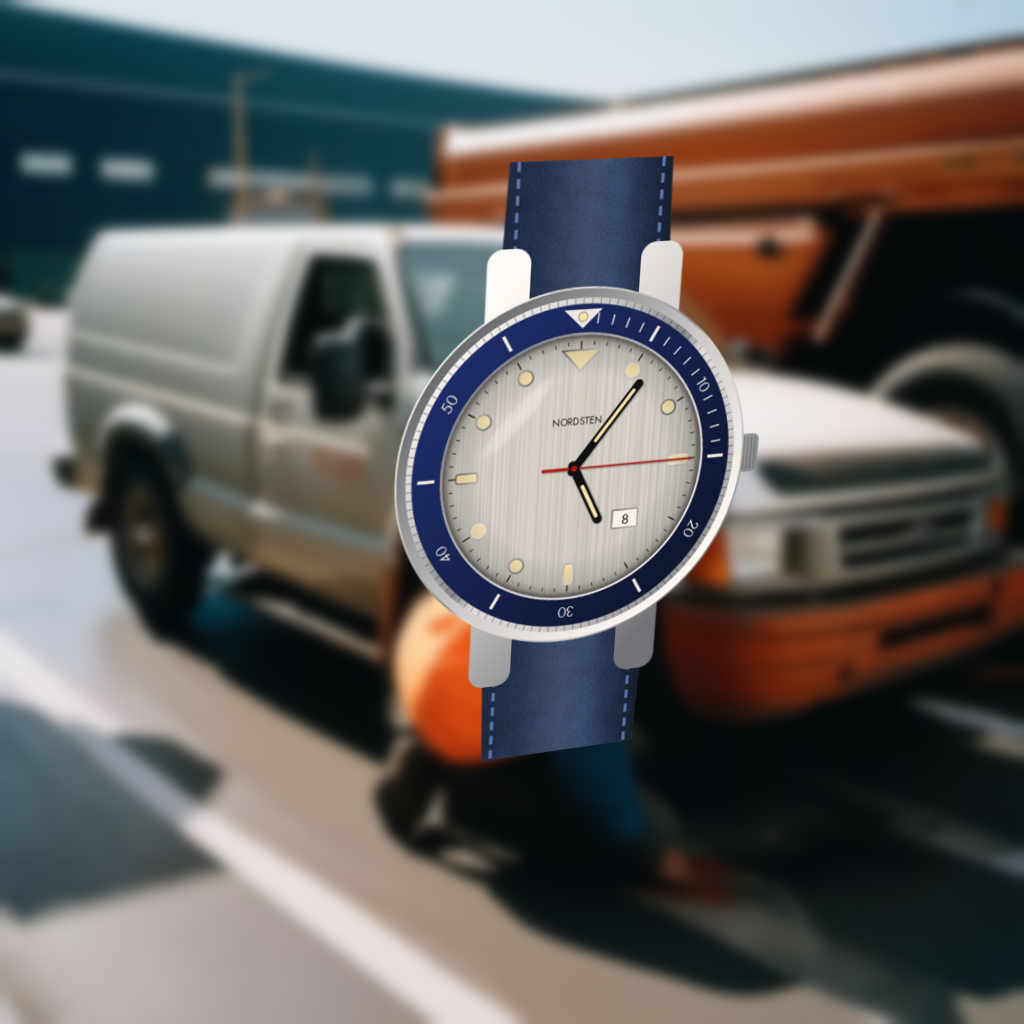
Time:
**5:06:15**
